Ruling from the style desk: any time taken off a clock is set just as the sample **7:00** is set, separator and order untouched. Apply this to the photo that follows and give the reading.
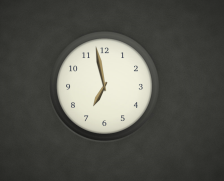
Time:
**6:58**
